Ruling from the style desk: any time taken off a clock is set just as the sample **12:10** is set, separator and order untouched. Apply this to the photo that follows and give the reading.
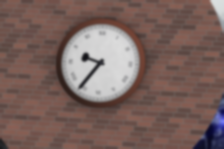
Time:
**9:36**
